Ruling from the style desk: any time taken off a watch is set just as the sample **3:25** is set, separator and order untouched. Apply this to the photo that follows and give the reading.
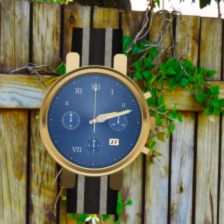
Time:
**2:12**
